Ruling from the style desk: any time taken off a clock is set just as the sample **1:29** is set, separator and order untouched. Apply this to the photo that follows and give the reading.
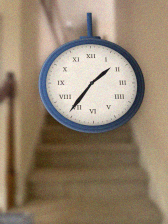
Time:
**1:36**
